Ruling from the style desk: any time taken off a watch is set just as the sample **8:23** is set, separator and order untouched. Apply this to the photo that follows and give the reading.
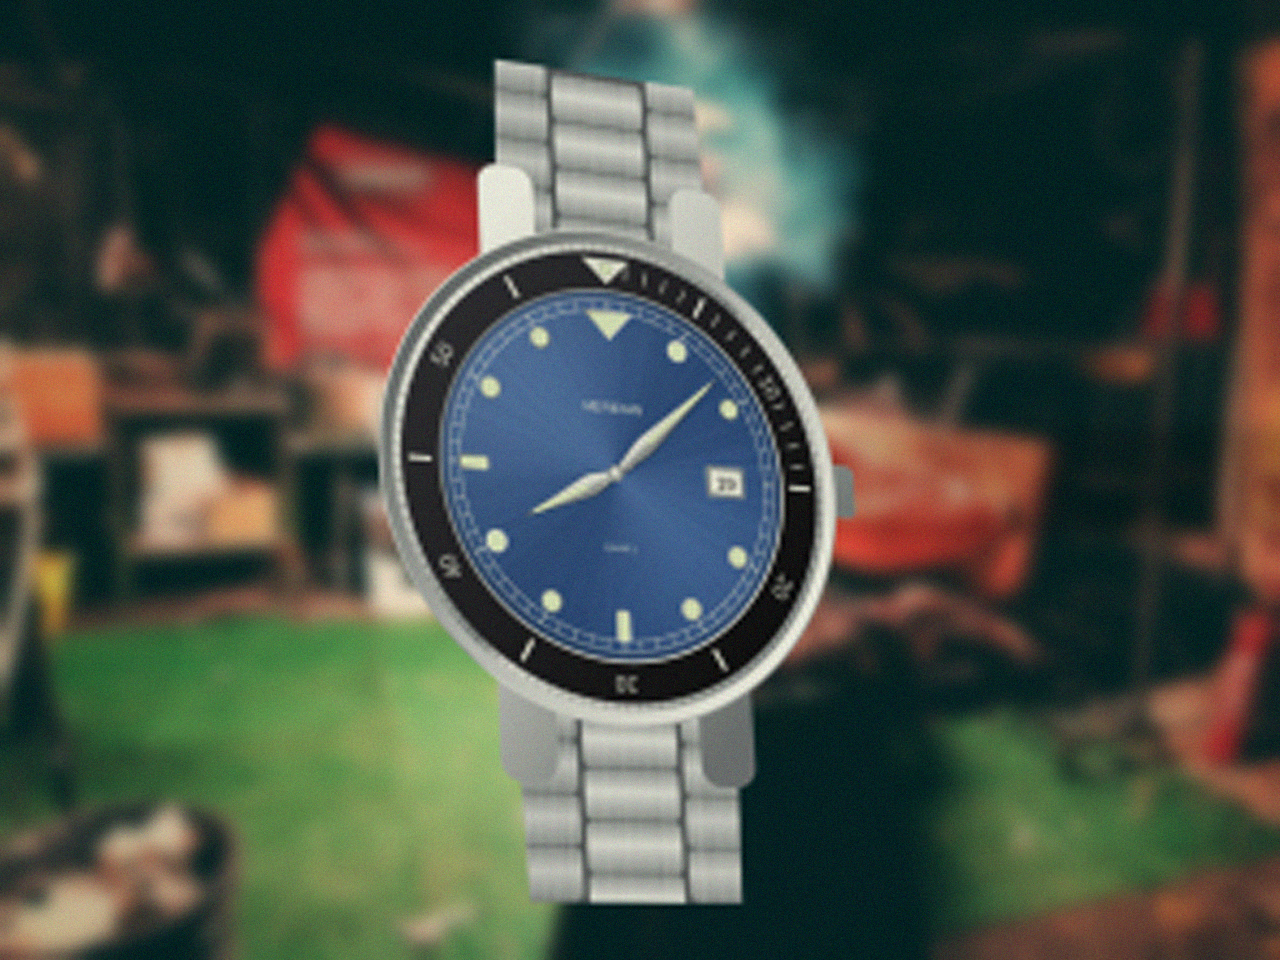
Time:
**8:08**
